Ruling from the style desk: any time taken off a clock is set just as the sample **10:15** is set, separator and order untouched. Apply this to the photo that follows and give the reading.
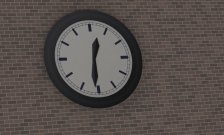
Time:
**12:31**
